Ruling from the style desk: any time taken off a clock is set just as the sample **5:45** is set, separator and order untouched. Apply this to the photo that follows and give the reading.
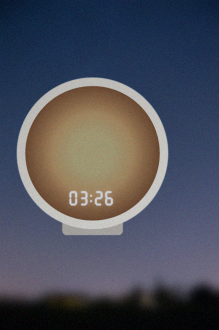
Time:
**3:26**
